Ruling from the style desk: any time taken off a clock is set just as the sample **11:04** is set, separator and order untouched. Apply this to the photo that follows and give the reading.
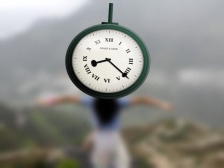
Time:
**8:22**
